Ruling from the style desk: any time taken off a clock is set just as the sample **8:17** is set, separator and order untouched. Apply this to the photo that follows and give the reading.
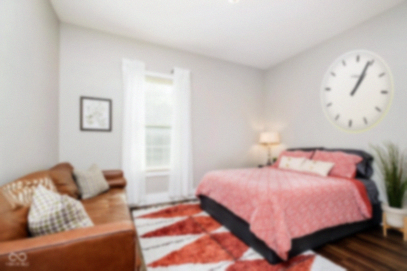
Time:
**1:04**
